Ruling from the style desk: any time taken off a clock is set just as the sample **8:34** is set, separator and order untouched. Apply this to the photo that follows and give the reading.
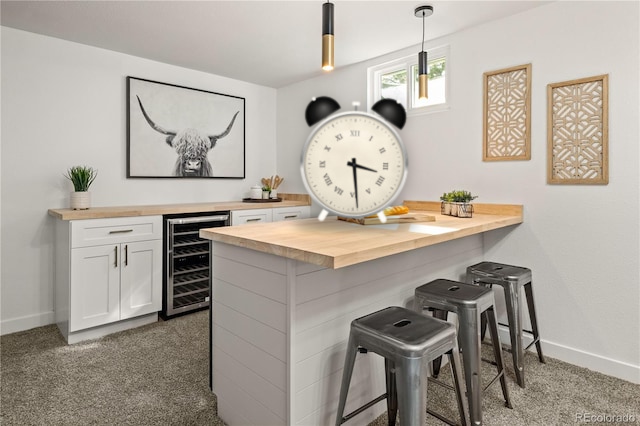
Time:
**3:29**
